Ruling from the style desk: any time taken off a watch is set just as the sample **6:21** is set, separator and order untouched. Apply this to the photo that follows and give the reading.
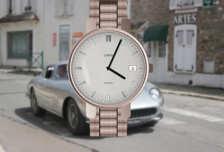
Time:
**4:04**
